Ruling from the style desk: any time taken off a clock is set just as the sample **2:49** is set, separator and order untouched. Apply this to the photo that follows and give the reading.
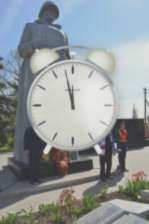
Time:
**11:58**
